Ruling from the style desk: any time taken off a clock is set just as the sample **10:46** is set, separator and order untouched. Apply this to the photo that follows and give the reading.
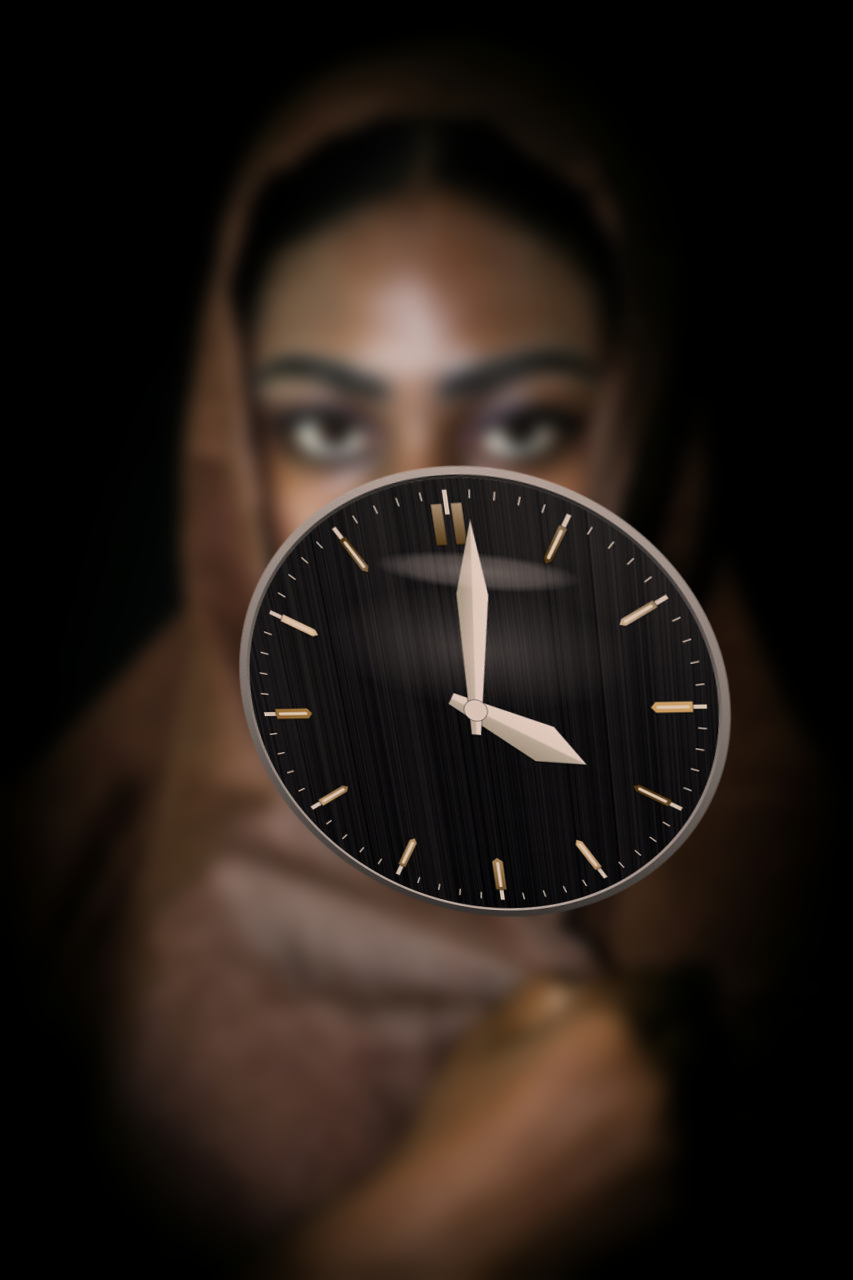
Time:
**4:01**
